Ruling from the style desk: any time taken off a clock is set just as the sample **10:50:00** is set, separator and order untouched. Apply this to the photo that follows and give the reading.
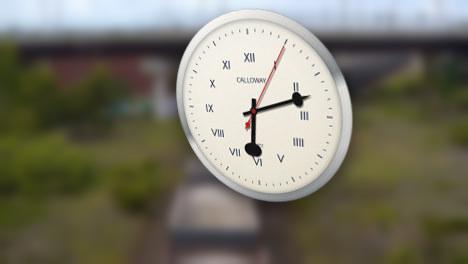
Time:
**6:12:05**
